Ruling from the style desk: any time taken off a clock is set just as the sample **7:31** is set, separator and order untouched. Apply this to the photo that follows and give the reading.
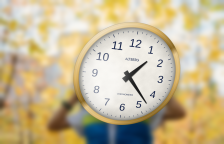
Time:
**1:23**
